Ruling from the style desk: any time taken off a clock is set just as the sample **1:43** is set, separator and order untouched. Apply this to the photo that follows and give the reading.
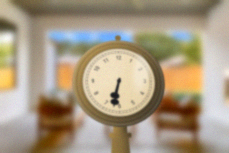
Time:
**6:32**
